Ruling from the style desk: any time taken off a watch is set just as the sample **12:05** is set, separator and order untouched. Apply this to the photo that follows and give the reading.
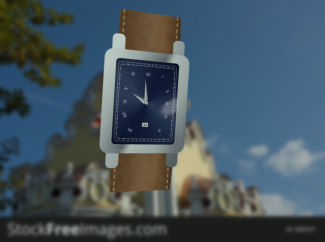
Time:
**9:59**
